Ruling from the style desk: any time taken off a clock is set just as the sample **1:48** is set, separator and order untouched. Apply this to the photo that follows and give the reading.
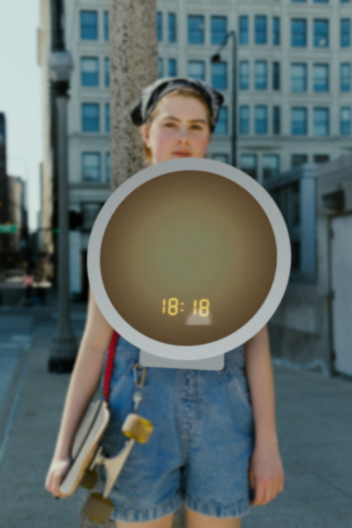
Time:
**18:18**
